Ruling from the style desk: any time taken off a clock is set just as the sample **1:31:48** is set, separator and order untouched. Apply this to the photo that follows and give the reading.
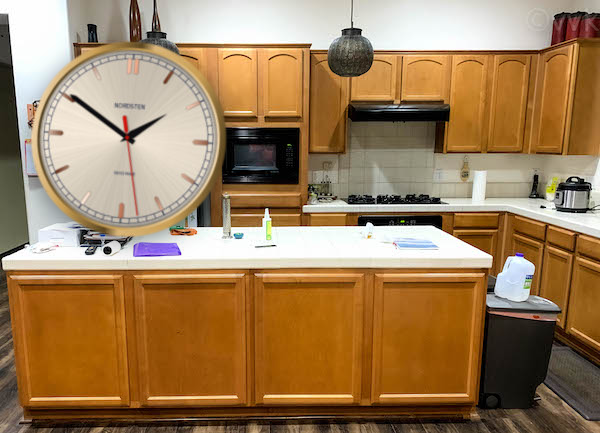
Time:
**1:50:28**
